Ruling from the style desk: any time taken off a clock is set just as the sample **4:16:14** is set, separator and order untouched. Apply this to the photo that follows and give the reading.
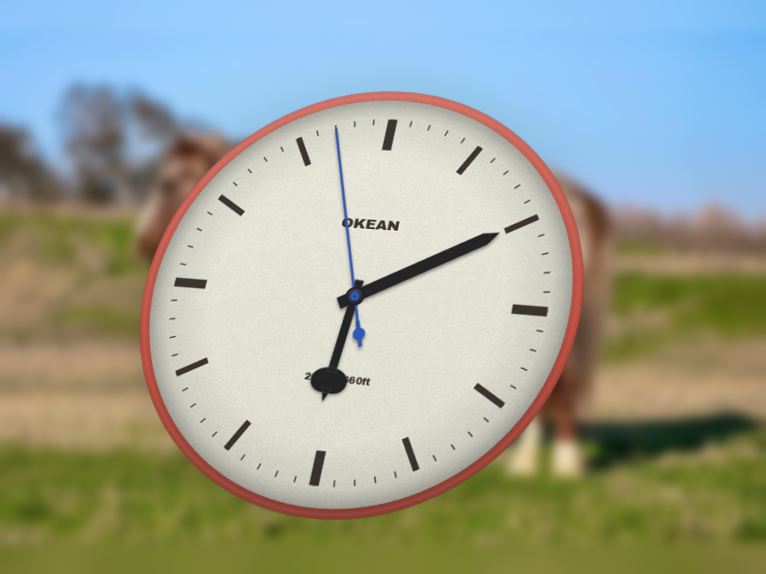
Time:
**6:09:57**
